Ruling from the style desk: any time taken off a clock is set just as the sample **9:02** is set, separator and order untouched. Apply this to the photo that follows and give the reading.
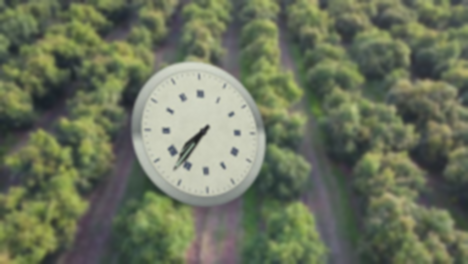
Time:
**7:37**
